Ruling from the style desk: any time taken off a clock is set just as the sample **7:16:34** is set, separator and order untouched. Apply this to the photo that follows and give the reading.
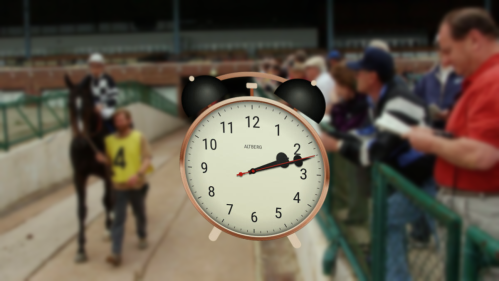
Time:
**2:12:12**
